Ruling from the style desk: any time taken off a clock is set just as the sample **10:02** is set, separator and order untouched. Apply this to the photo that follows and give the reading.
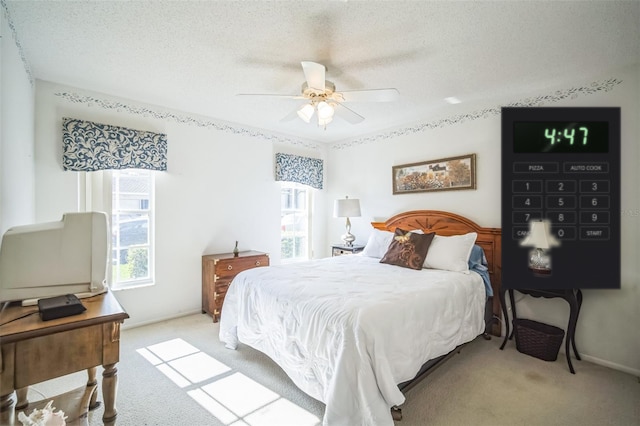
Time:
**4:47**
